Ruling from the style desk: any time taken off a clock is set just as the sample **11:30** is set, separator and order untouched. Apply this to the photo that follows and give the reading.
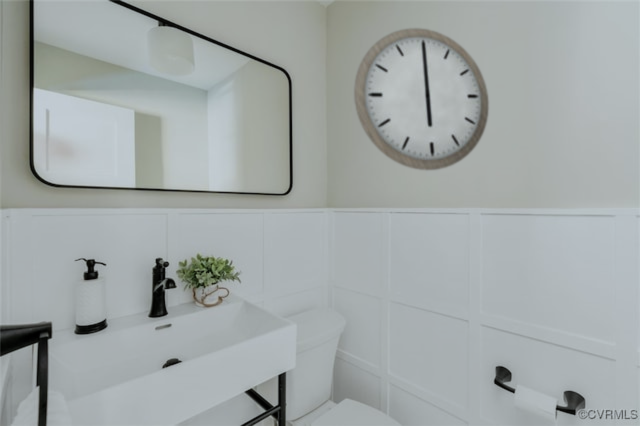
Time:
**6:00**
